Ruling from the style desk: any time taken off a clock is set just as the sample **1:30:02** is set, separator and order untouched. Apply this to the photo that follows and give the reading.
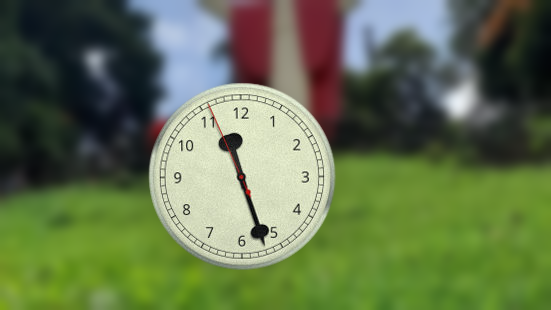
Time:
**11:26:56**
